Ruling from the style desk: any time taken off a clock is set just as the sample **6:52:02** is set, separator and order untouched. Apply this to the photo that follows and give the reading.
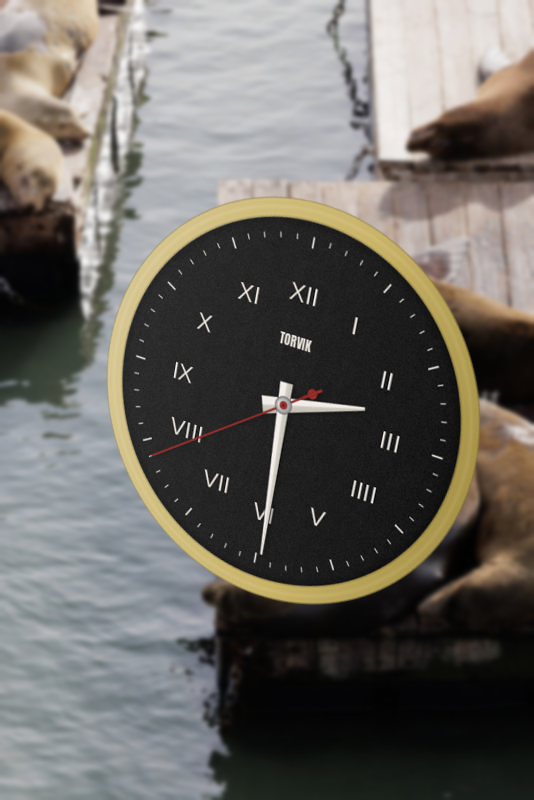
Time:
**2:29:39**
